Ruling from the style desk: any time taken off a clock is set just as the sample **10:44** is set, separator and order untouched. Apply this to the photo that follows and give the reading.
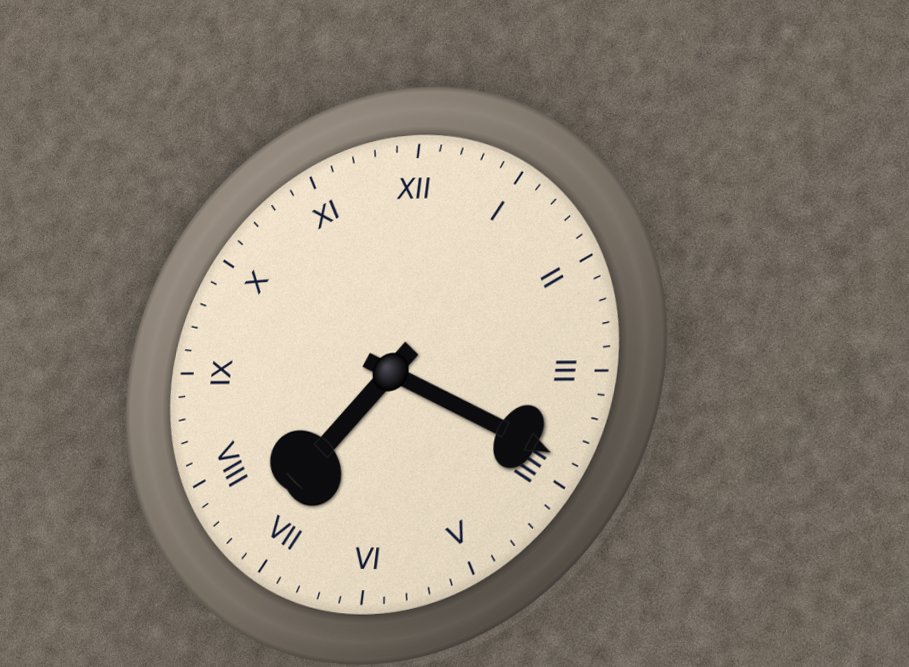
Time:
**7:19**
